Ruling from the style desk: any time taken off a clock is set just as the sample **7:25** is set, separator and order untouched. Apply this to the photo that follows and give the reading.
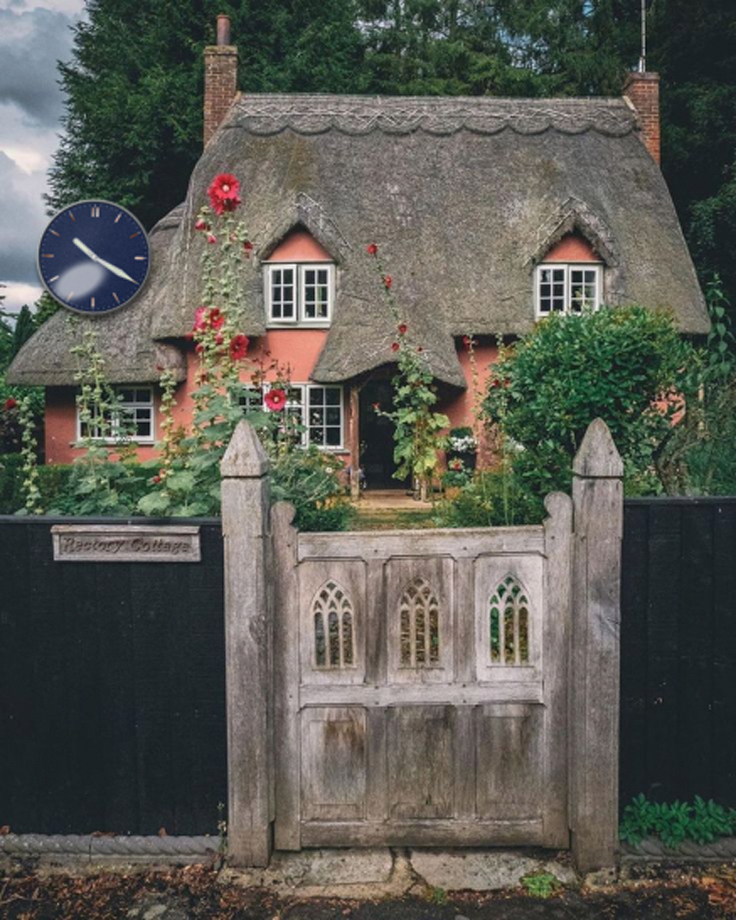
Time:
**10:20**
